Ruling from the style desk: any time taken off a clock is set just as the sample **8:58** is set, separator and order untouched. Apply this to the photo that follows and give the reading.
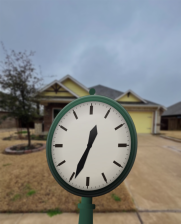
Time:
**12:34**
